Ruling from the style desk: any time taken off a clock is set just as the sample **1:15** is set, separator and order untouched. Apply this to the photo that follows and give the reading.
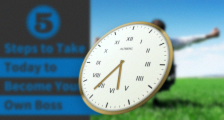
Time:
**5:36**
